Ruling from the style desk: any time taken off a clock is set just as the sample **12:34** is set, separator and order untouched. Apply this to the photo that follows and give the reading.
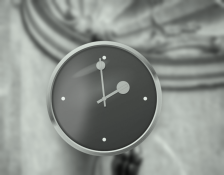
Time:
**1:59**
